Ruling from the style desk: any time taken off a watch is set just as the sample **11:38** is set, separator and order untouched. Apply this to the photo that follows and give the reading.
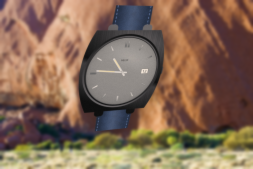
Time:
**10:46**
